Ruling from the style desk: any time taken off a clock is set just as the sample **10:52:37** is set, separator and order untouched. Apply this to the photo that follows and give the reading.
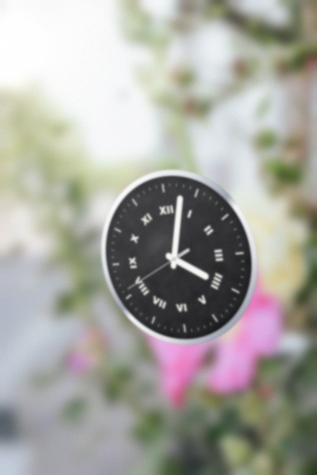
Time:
**4:02:41**
